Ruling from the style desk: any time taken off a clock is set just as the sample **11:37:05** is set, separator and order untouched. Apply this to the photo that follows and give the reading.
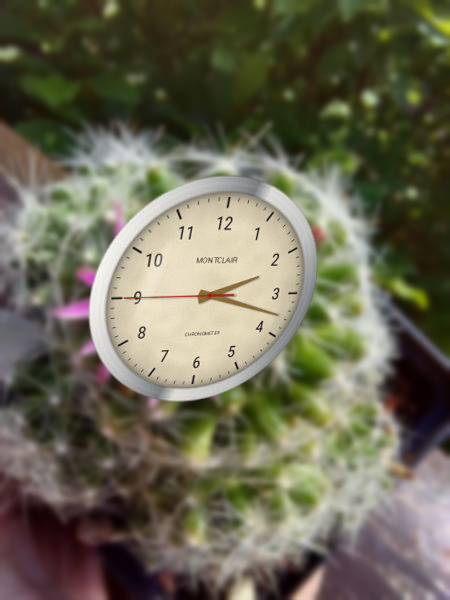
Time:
**2:17:45**
